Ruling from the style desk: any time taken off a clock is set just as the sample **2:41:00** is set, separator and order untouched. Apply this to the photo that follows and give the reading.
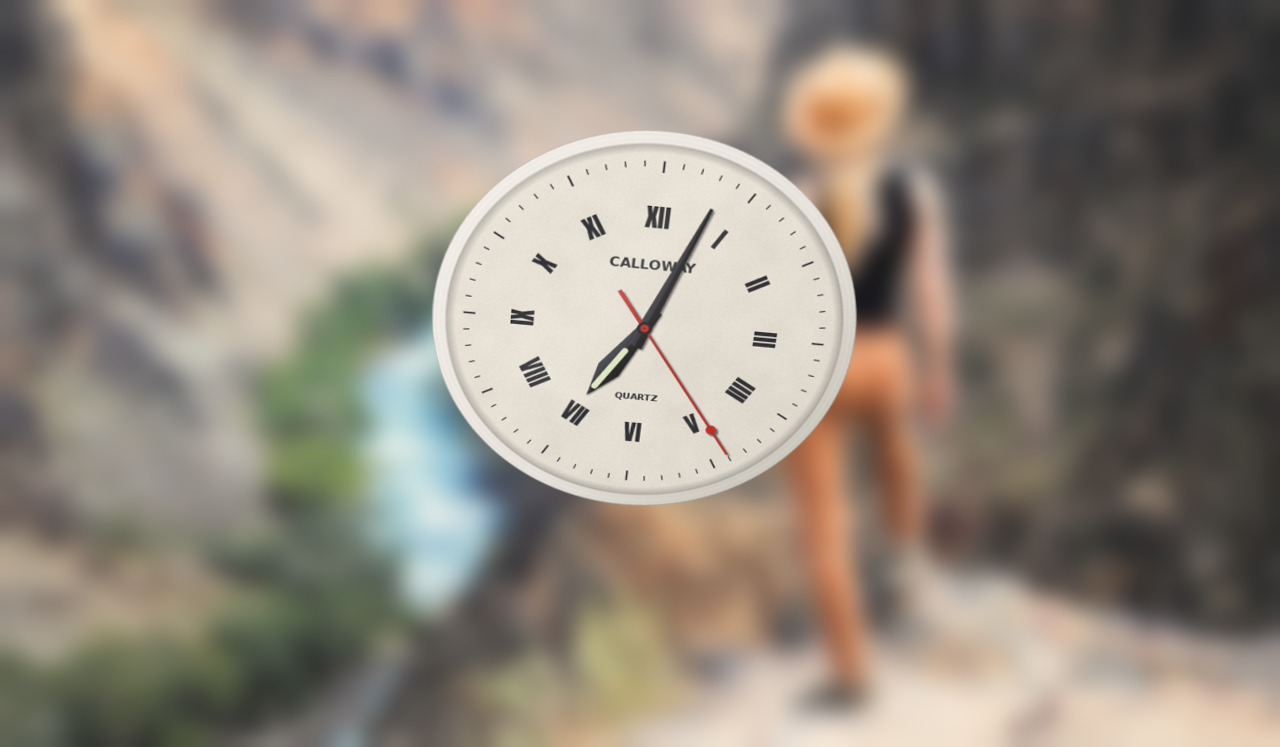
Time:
**7:03:24**
